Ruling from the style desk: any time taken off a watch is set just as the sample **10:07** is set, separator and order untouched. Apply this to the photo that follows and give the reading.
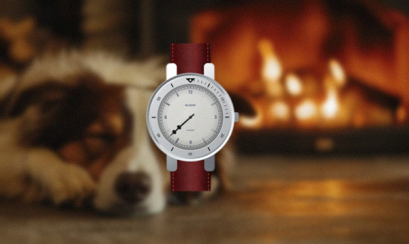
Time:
**7:38**
